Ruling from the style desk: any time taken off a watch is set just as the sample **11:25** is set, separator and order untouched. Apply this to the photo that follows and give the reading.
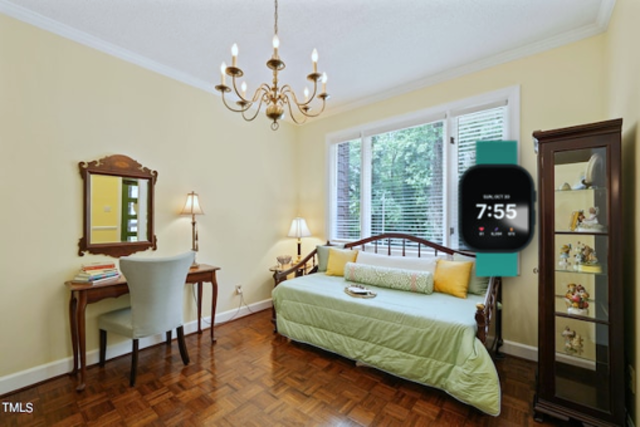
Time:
**7:55**
